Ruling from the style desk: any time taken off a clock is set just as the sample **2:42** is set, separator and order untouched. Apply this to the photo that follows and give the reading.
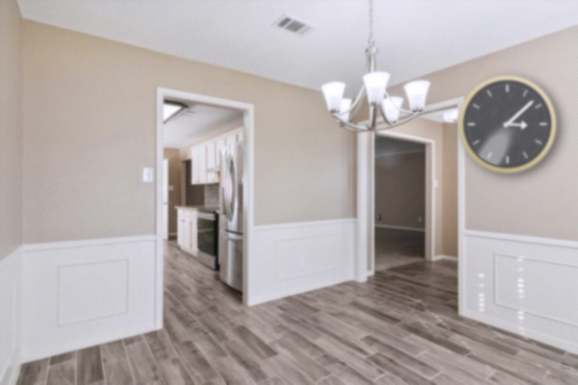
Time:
**3:08**
